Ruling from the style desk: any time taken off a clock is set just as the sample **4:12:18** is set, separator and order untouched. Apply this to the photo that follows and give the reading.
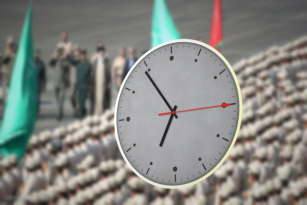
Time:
**6:54:15**
